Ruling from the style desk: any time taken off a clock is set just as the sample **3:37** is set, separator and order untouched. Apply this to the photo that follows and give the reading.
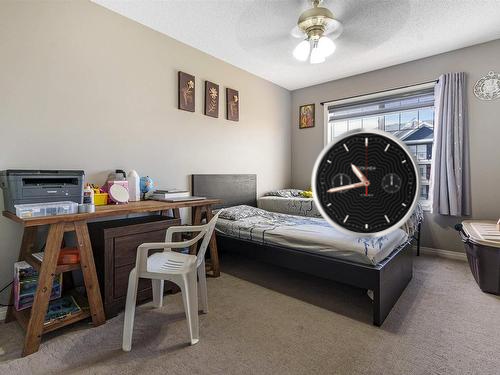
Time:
**10:43**
